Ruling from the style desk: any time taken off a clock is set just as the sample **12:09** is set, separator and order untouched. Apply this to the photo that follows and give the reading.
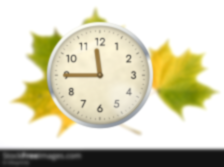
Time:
**11:45**
